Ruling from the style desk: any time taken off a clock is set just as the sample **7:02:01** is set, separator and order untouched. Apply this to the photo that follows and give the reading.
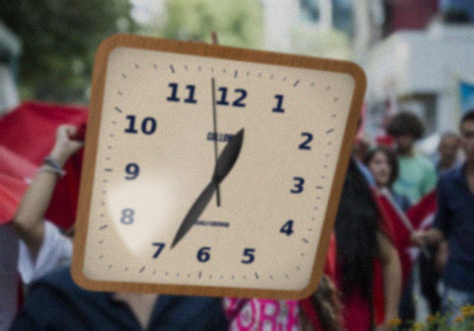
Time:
**12:33:58**
